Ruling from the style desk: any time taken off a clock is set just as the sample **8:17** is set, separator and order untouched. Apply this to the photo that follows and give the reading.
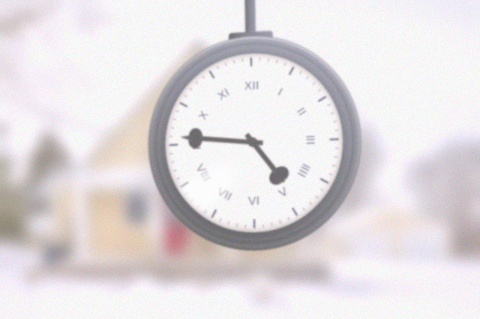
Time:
**4:46**
